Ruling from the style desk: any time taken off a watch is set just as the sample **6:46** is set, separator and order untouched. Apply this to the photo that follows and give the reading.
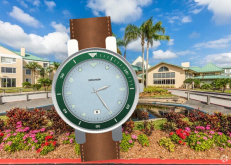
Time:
**2:25**
